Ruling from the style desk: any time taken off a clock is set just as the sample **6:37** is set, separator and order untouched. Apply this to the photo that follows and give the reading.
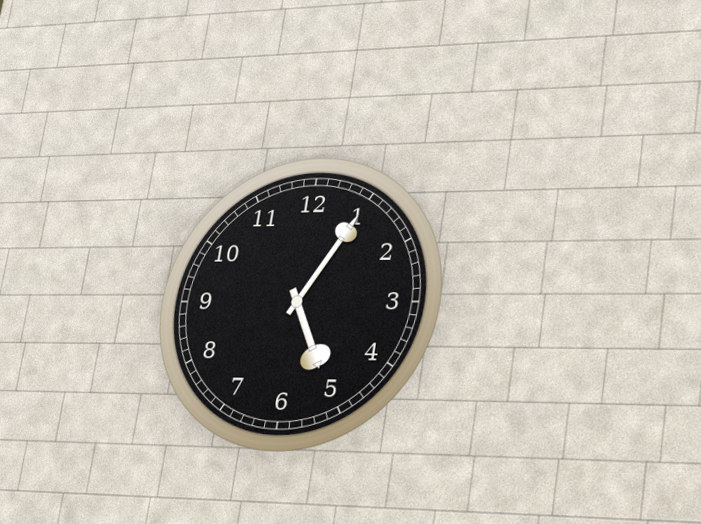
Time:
**5:05**
